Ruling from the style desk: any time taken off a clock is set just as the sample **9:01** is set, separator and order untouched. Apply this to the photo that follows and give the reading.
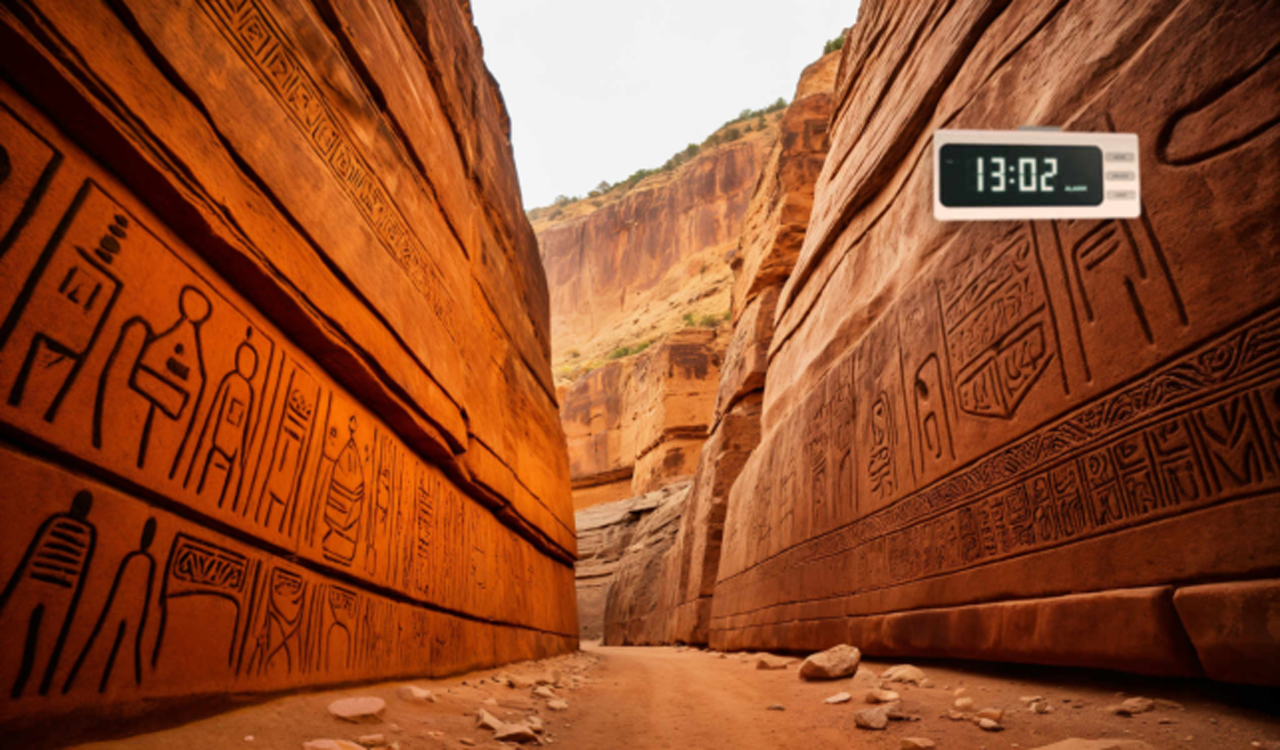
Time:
**13:02**
